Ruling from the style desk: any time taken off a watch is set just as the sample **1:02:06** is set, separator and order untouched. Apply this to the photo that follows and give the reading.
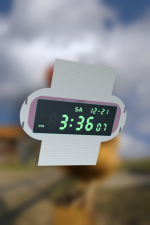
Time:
**3:36:07**
